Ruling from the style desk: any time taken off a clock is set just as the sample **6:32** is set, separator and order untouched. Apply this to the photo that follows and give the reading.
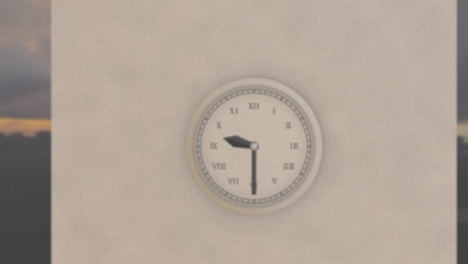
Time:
**9:30**
